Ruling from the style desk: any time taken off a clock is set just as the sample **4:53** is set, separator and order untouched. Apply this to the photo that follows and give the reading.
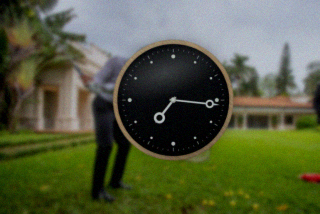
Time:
**7:16**
